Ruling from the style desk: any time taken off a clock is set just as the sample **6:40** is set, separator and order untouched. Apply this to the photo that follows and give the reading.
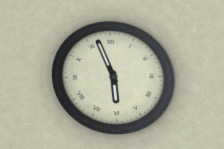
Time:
**5:57**
